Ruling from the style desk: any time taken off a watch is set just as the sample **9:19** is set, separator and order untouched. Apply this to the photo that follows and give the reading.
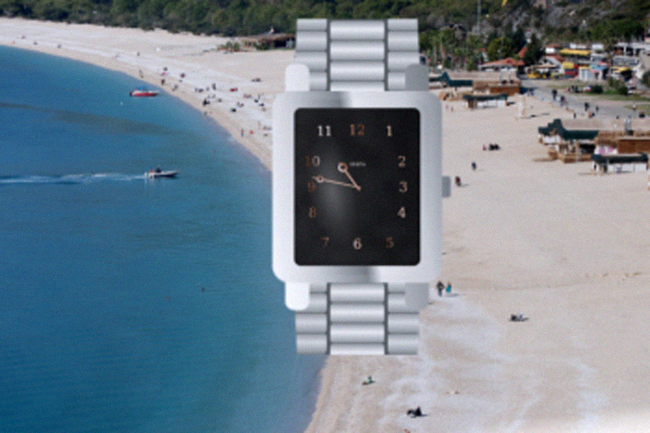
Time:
**10:47**
